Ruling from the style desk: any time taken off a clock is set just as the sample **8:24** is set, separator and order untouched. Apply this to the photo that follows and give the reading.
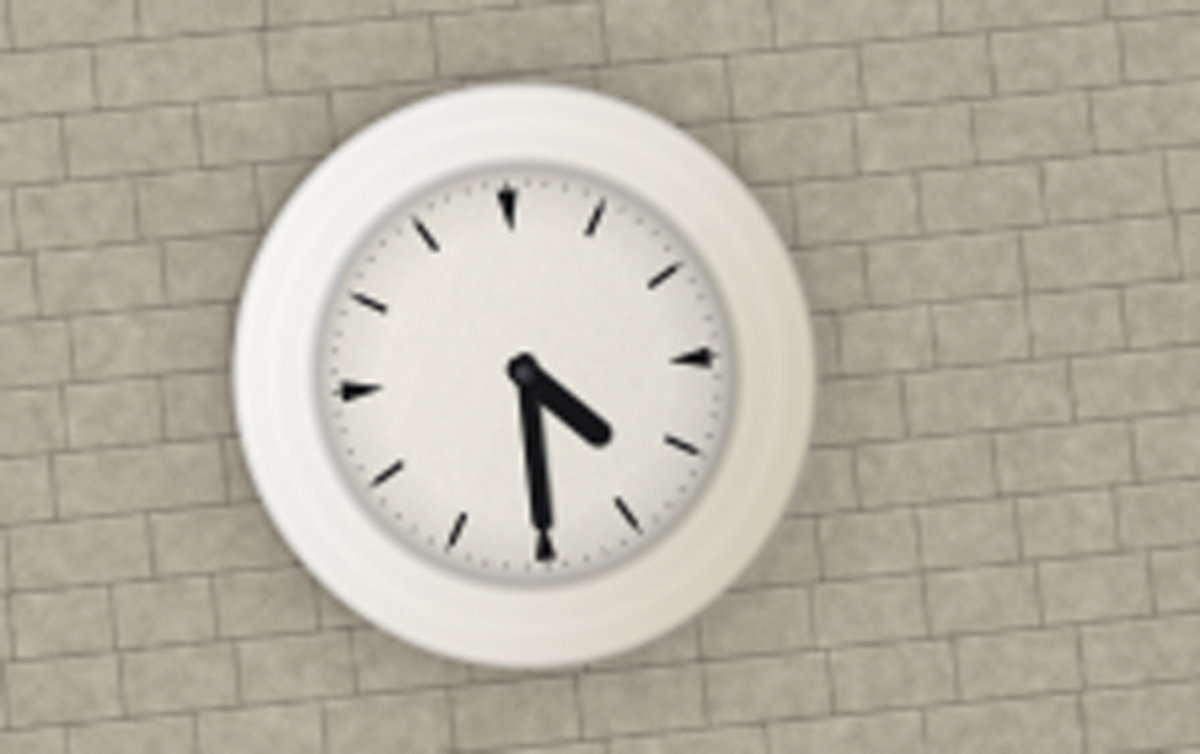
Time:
**4:30**
